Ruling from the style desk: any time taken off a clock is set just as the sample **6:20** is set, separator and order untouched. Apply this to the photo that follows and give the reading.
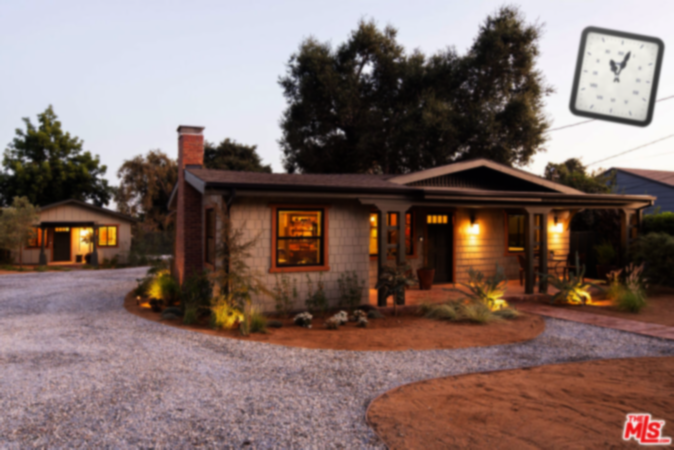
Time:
**11:03**
